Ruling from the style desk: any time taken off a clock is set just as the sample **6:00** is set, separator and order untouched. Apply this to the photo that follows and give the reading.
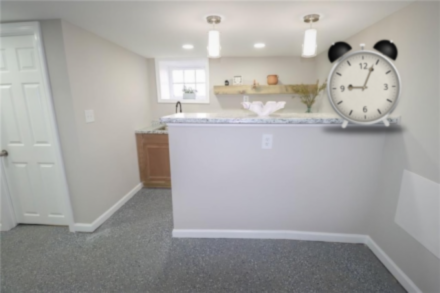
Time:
**9:04**
